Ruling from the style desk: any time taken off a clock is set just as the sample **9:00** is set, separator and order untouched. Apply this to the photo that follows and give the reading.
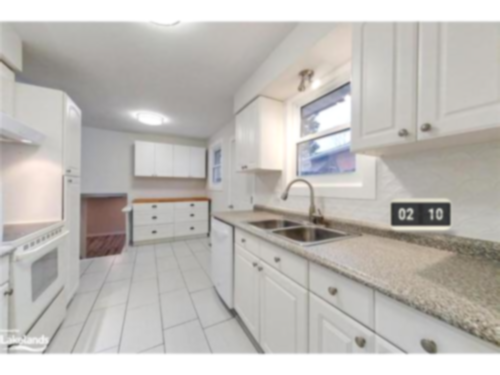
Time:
**2:10**
